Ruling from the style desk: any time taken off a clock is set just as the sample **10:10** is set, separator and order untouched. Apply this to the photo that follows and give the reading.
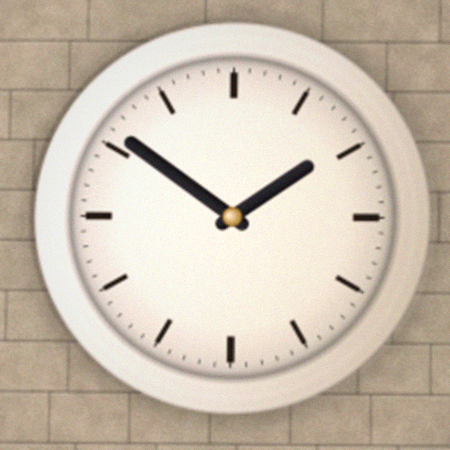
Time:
**1:51**
